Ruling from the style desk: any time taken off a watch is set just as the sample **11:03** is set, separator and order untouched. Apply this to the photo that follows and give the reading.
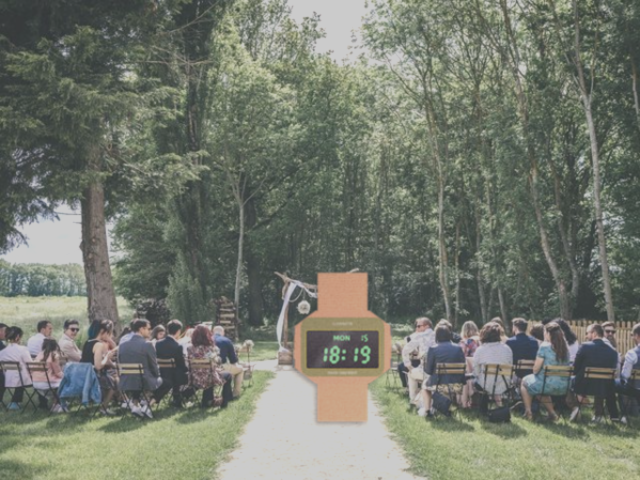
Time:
**18:19**
